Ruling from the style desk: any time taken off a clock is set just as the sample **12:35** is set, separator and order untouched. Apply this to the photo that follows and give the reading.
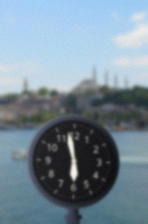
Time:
**5:58**
